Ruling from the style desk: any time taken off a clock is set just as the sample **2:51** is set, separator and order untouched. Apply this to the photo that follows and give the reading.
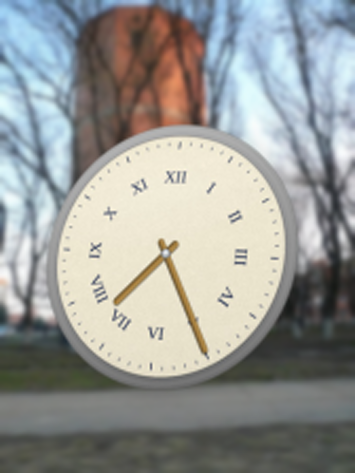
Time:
**7:25**
